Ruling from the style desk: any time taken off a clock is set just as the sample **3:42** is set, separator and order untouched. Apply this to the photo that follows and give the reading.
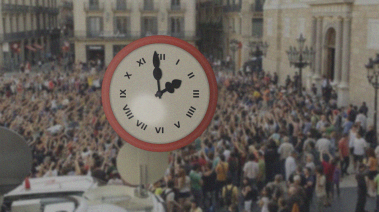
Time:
**1:59**
